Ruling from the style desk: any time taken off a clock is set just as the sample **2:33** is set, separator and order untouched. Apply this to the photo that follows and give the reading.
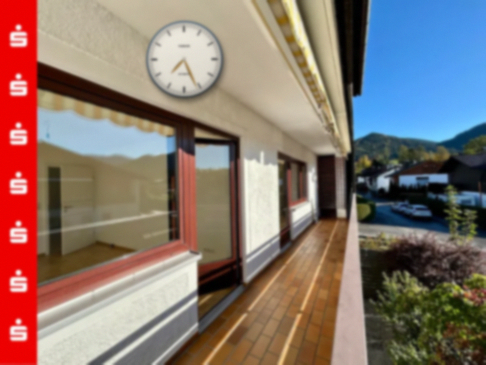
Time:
**7:26**
